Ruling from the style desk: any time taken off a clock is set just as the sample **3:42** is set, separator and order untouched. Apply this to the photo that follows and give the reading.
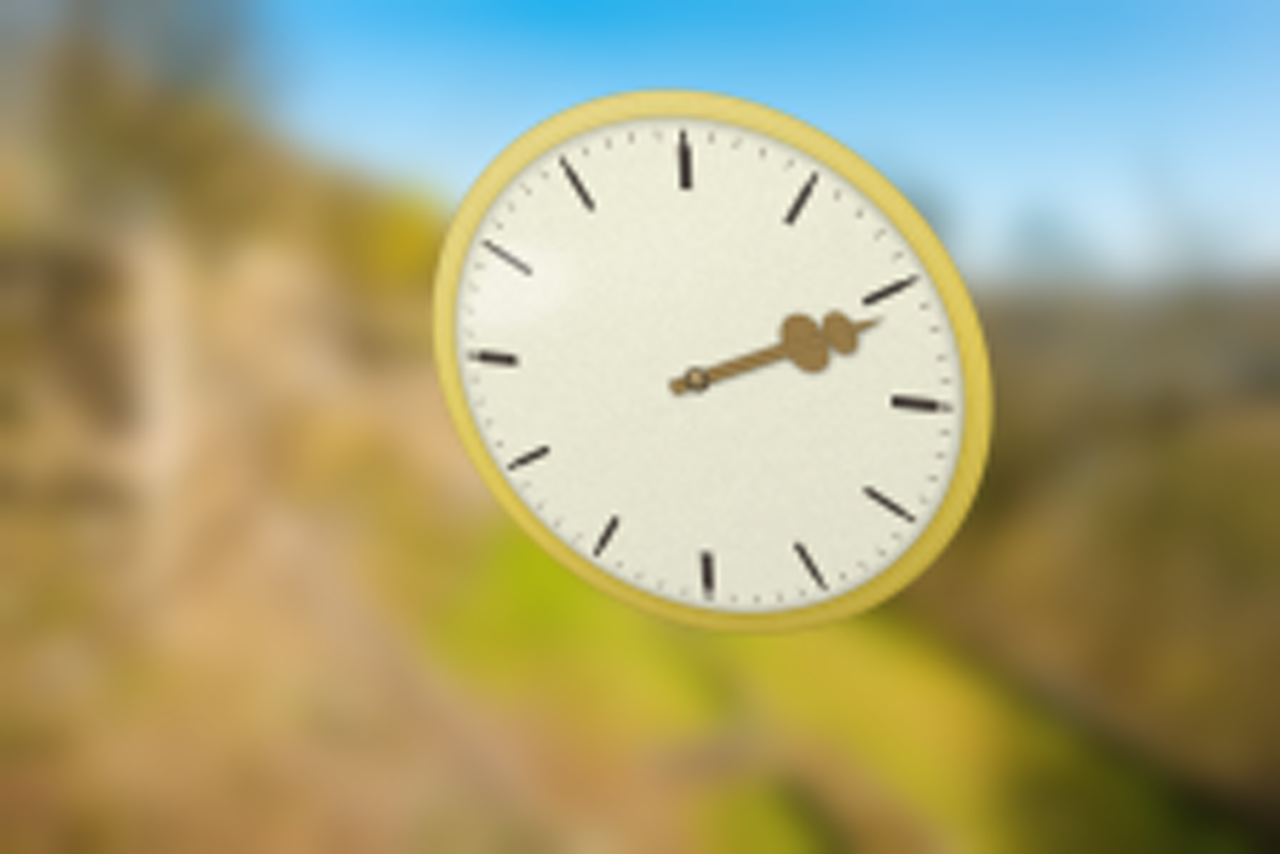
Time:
**2:11**
